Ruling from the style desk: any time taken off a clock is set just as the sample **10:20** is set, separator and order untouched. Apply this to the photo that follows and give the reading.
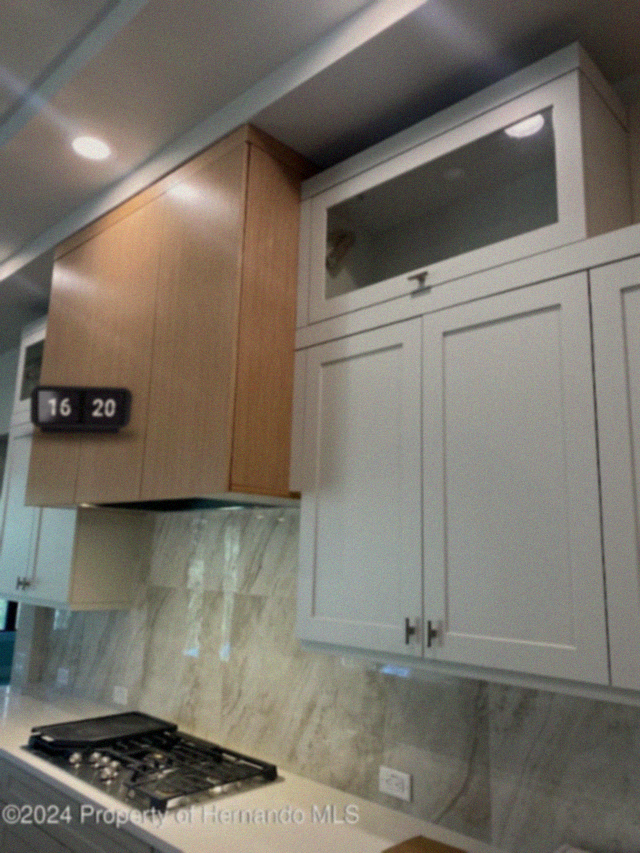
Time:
**16:20**
